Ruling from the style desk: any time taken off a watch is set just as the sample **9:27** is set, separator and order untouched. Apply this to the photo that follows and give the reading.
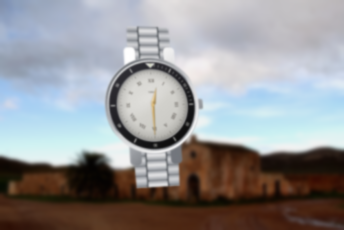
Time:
**12:30**
